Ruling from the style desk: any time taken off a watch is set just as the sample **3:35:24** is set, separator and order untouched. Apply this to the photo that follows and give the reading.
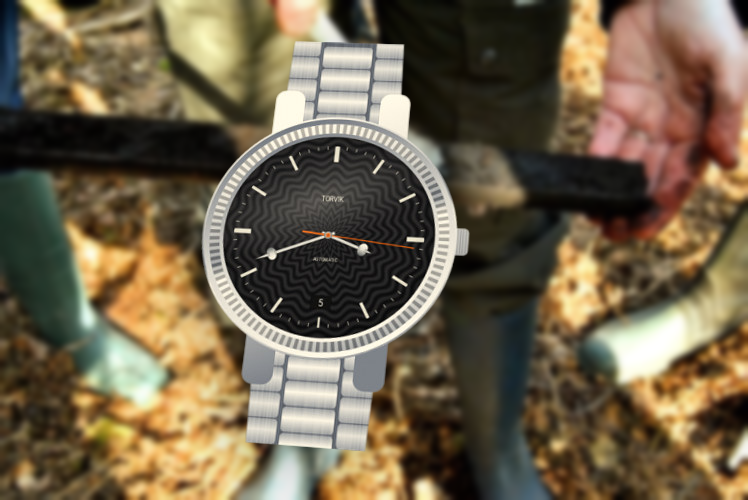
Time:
**3:41:16**
